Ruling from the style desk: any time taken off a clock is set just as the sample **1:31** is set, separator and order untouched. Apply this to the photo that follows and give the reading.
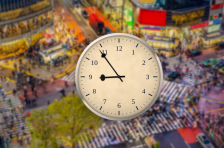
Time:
**8:54**
